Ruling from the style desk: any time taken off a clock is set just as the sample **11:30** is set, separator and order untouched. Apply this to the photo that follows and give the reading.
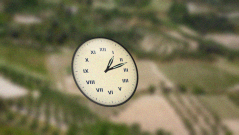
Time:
**1:12**
